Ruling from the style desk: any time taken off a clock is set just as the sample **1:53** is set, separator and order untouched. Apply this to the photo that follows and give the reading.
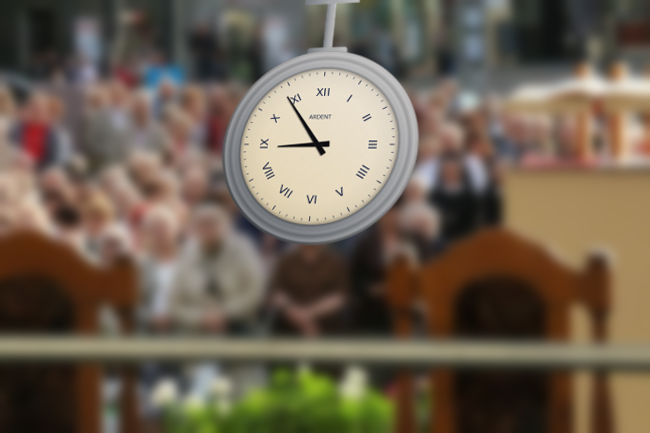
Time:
**8:54**
